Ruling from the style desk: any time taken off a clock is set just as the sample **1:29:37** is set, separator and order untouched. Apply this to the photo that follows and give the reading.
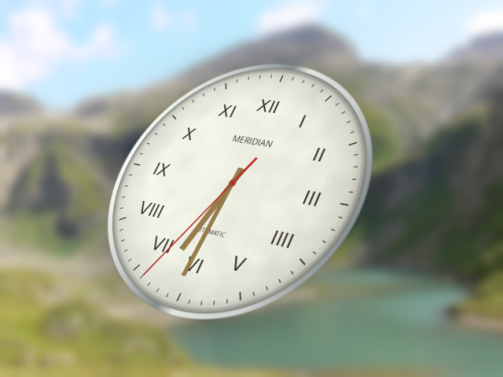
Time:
**6:30:34**
